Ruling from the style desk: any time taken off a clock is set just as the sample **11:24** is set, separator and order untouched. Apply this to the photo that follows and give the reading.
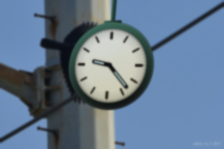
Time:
**9:23**
